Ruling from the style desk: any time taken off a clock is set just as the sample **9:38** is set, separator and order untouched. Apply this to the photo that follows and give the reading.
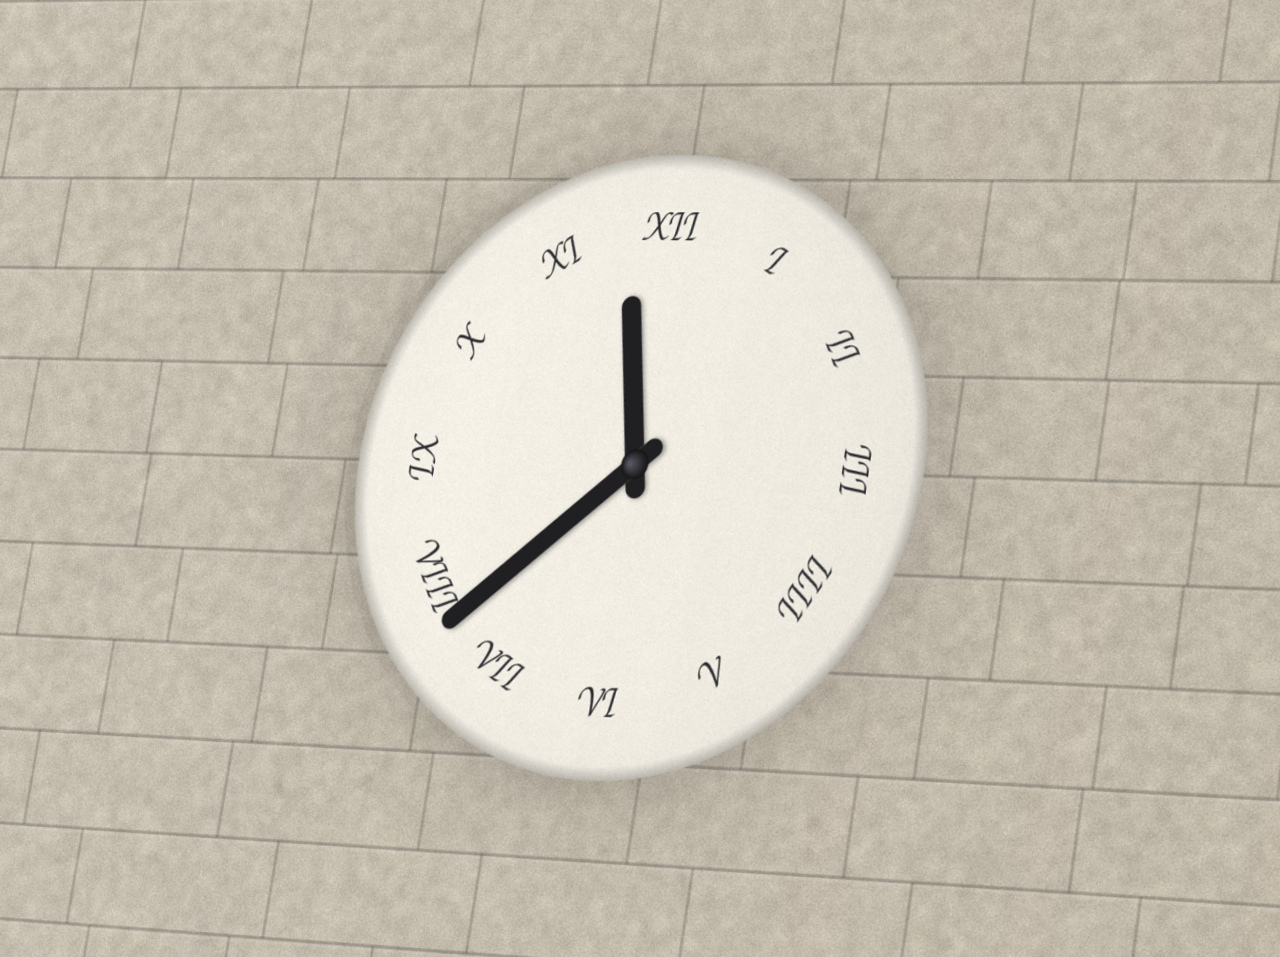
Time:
**11:38**
